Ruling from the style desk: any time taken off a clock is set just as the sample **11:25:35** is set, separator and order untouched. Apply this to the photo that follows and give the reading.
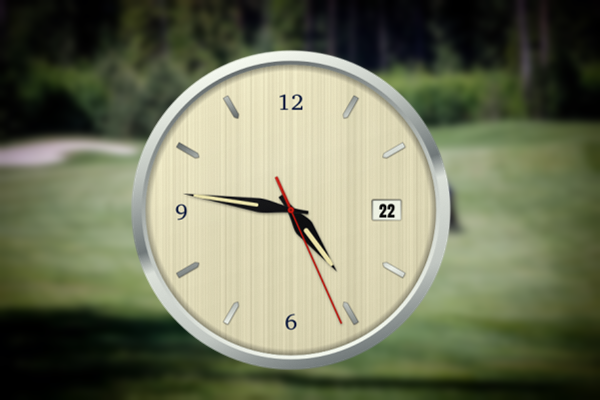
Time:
**4:46:26**
